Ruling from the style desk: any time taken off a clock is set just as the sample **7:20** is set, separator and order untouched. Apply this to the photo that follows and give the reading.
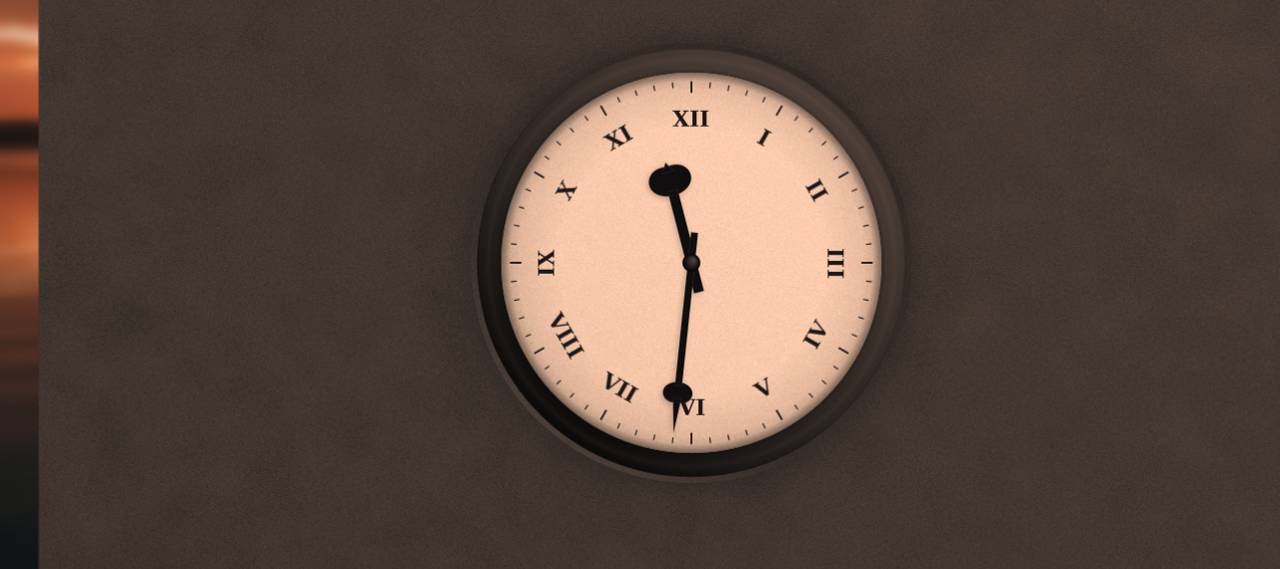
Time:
**11:31**
